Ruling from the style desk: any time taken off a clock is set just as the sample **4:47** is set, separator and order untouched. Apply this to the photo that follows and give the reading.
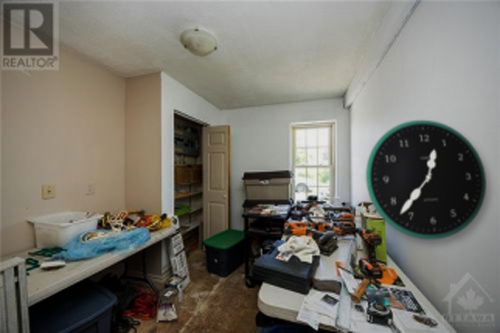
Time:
**12:37**
